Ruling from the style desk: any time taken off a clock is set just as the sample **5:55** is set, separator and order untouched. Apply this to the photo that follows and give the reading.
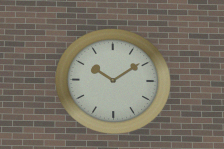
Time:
**10:09**
